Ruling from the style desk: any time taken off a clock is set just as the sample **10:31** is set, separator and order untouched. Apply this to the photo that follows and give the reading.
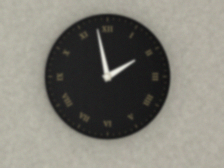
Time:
**1:58**
